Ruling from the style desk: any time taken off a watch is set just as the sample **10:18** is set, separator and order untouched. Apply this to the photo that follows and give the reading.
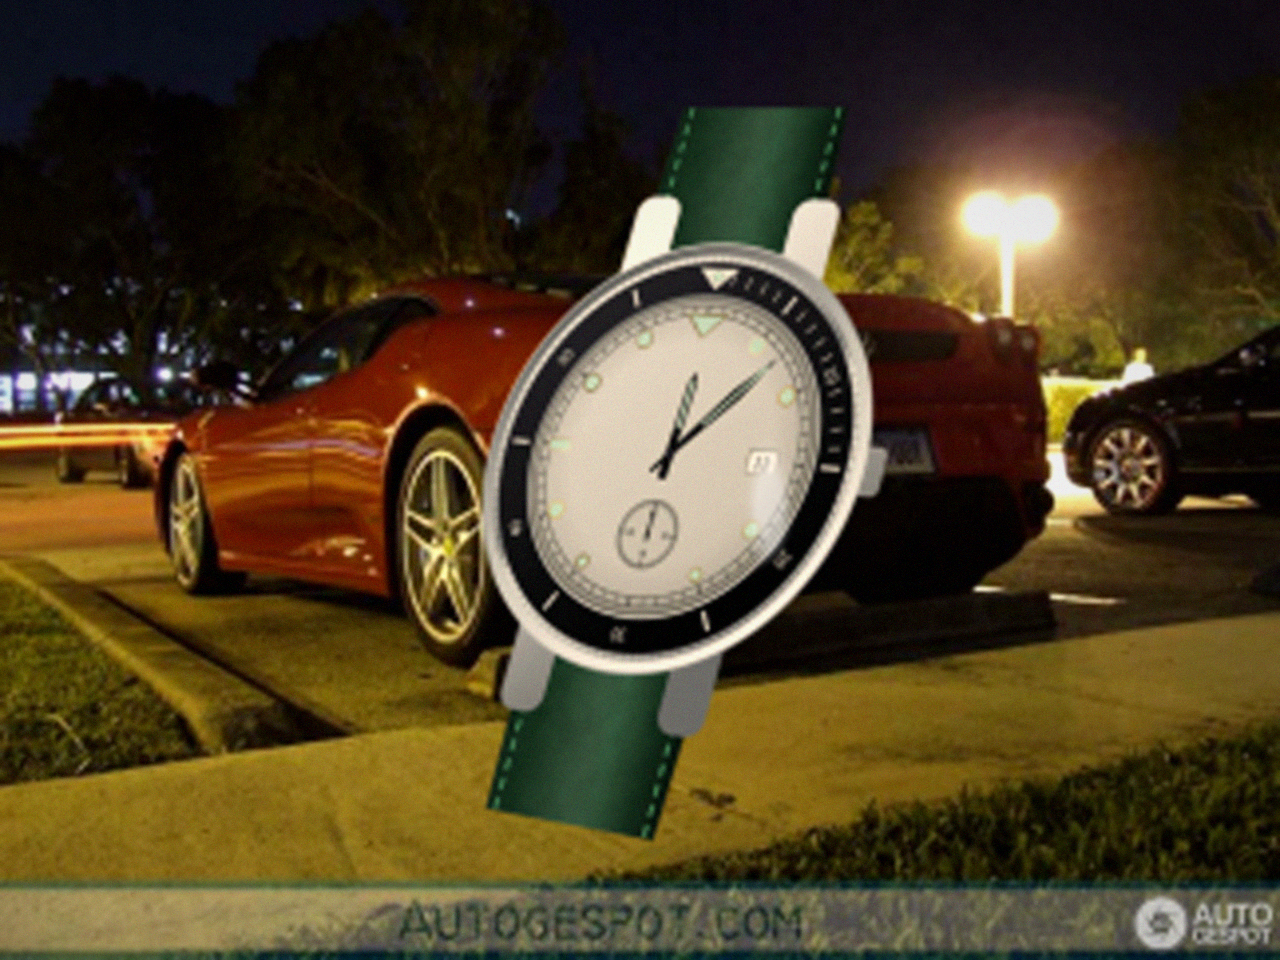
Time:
**12:07**
